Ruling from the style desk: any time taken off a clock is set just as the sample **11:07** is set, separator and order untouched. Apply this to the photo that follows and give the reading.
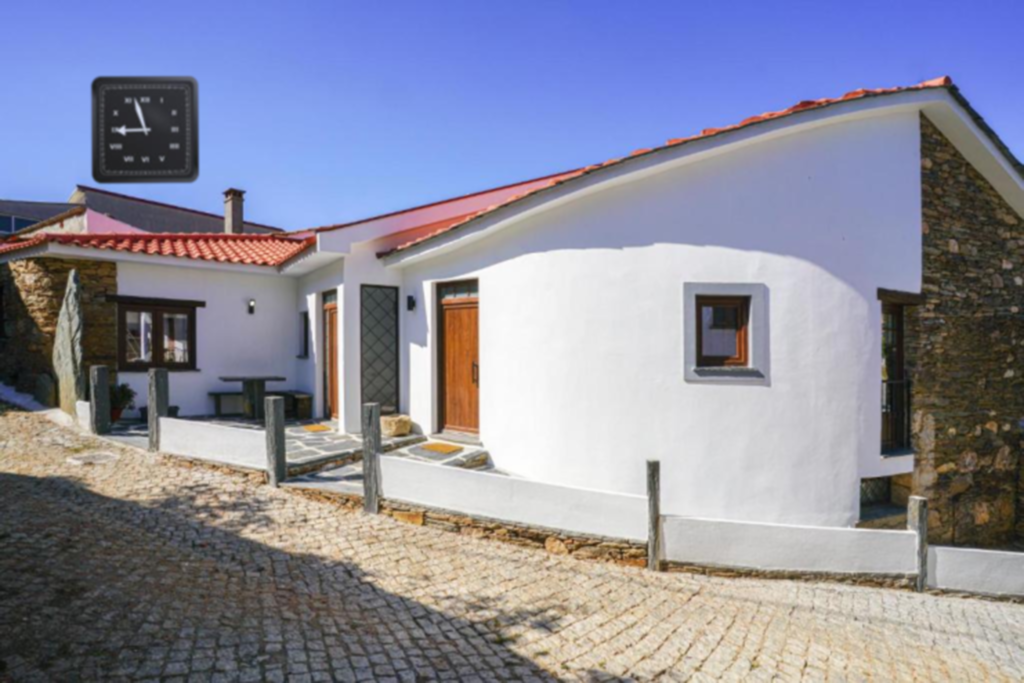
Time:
**8:57**
